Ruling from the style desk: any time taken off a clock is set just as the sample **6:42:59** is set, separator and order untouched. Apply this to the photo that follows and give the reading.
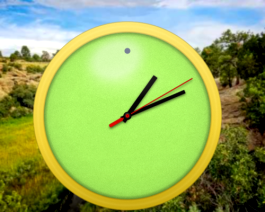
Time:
**1:11:10**
